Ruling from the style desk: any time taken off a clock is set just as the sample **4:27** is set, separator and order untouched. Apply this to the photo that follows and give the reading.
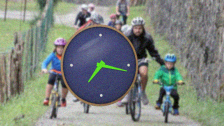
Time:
**7:17**
